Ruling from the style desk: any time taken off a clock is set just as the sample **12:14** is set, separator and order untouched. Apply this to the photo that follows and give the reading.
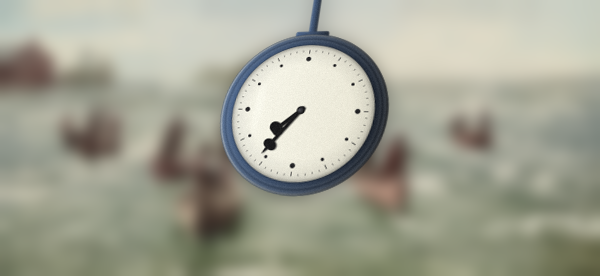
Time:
**7:36**
